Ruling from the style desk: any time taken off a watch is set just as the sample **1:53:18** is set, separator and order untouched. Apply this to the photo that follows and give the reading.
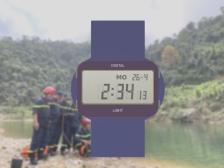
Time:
**2:34:13**
